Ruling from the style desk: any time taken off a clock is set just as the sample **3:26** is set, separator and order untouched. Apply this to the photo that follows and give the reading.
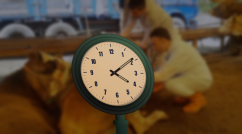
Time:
**4:09**
